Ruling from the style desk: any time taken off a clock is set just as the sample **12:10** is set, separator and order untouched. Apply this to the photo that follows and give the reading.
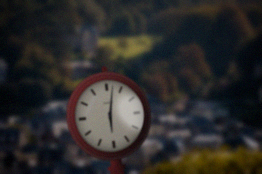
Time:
**6:02**
